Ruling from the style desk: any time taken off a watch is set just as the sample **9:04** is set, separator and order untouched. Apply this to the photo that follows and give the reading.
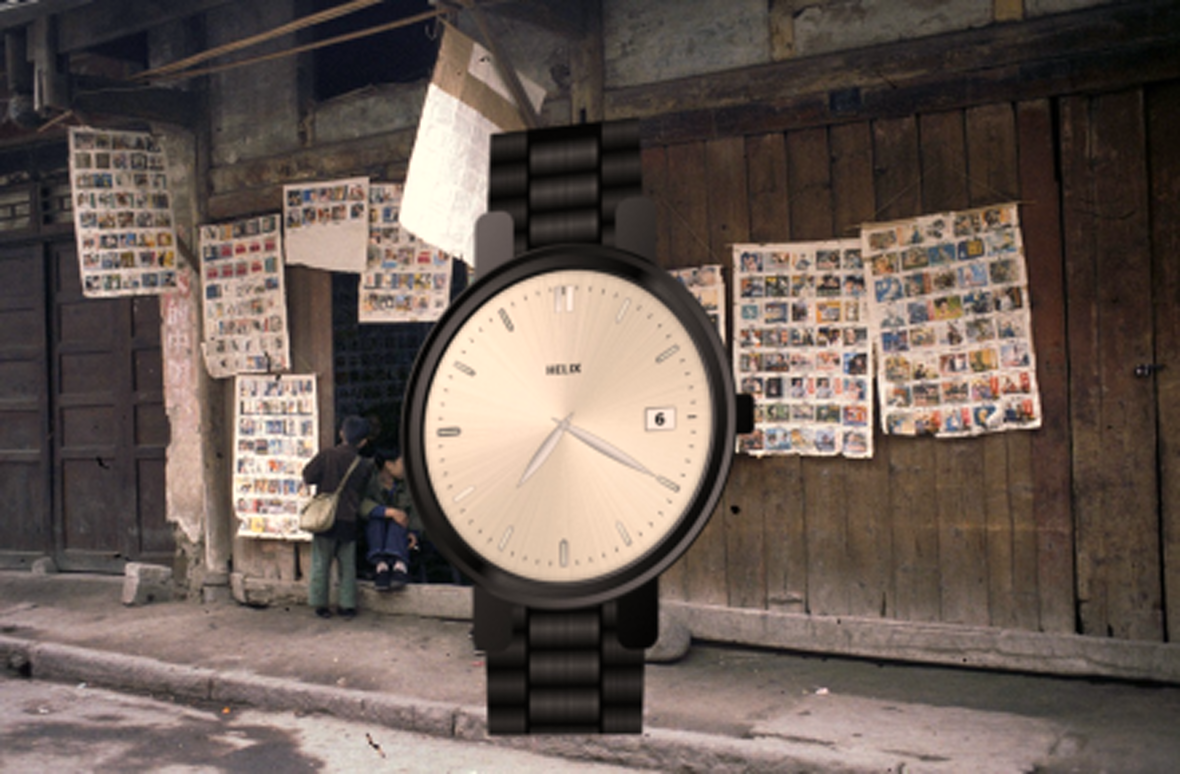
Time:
**7:20**
